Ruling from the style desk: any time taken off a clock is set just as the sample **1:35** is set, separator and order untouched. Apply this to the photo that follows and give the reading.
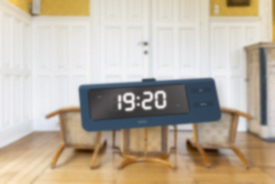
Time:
**19:20**
